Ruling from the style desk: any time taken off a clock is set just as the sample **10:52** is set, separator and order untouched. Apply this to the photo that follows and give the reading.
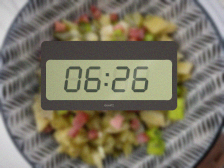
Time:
**6:26**
